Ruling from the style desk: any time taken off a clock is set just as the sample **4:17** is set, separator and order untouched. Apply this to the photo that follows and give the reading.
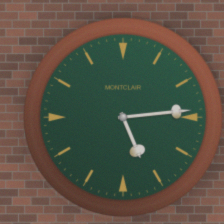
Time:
**5:14**
